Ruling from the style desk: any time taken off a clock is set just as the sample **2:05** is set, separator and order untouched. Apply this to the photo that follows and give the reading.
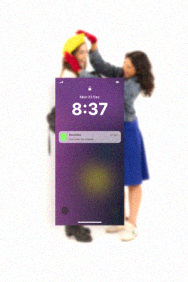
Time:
**8:37**
